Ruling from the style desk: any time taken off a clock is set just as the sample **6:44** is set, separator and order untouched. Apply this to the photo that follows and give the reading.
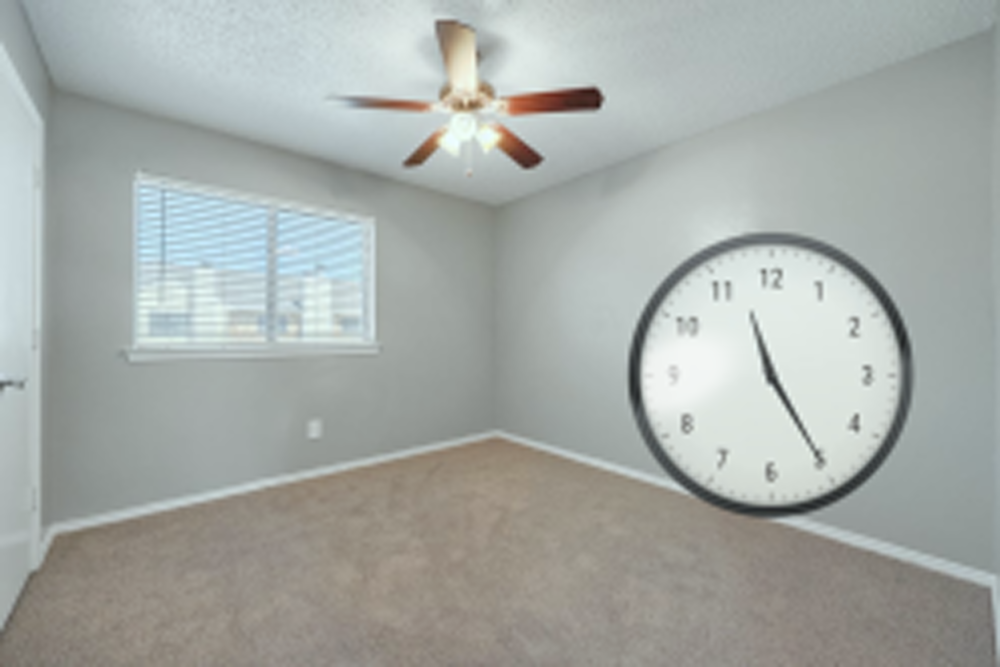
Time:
**11:25**
